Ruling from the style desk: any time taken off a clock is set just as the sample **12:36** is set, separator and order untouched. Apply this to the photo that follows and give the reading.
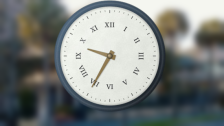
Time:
**9:35**
